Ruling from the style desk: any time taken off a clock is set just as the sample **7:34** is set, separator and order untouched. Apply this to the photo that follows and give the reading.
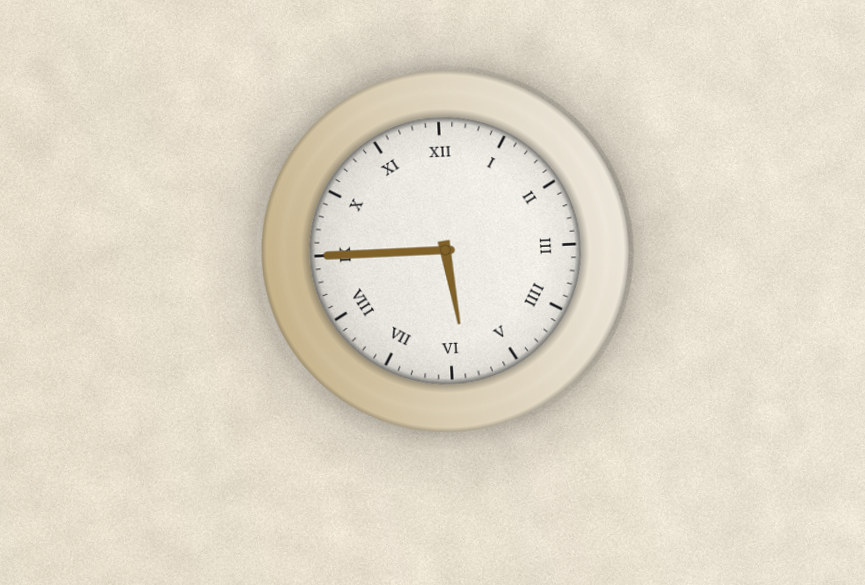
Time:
**5:45**
